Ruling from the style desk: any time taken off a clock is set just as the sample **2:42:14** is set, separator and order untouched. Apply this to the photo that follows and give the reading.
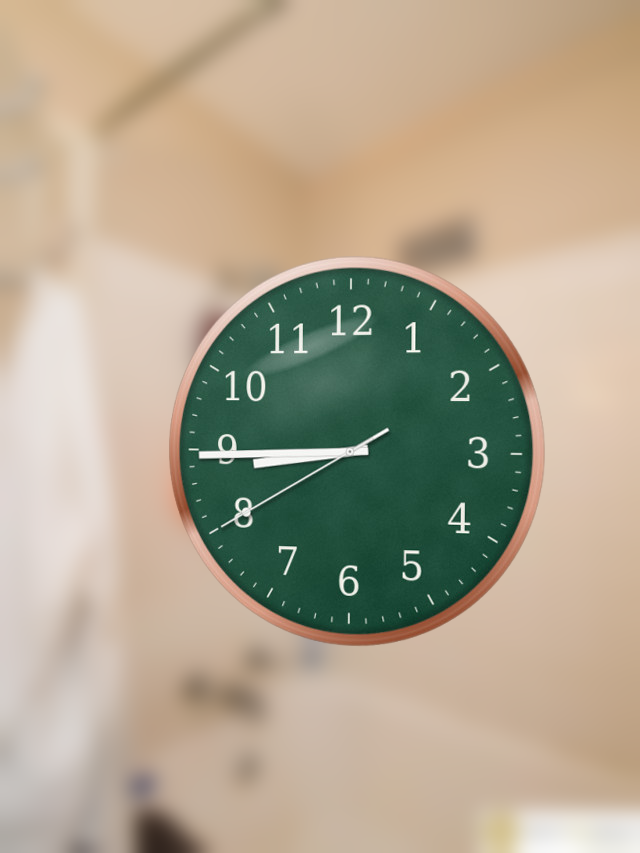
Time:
**8:44:40**
